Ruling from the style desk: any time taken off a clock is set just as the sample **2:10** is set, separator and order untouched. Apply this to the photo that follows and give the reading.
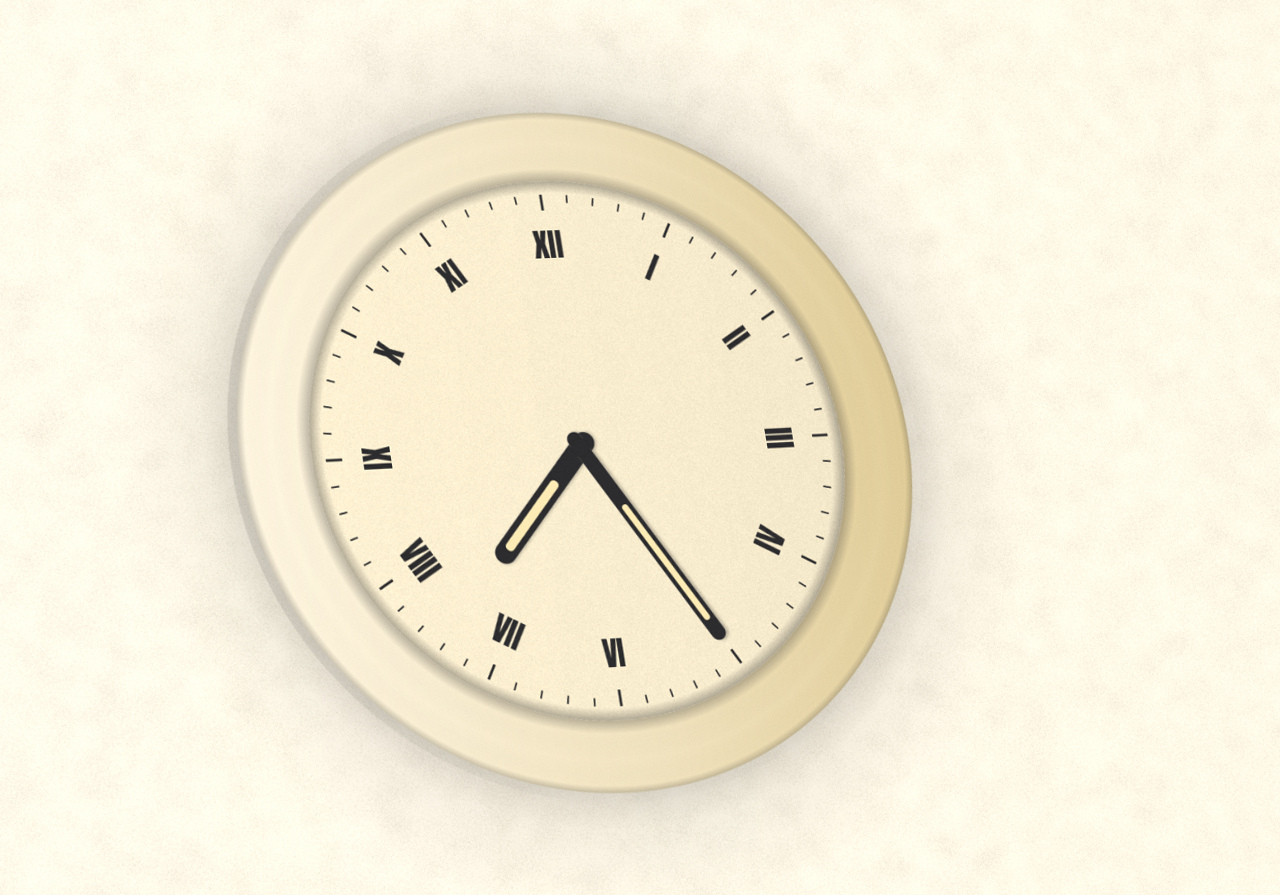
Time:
**7:25**
